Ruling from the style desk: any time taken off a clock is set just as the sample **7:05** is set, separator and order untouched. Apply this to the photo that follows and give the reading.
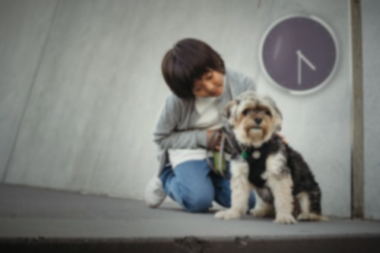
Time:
**4:30**
